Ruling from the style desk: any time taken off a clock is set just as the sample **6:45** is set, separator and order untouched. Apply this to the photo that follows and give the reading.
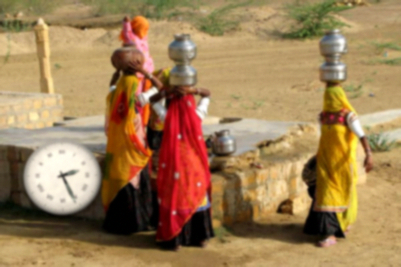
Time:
**2:26**
